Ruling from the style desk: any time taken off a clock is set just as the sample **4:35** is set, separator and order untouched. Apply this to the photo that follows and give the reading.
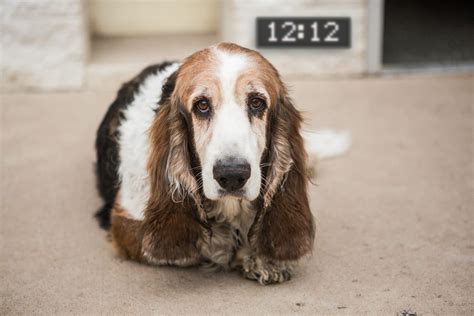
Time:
**12:12**
